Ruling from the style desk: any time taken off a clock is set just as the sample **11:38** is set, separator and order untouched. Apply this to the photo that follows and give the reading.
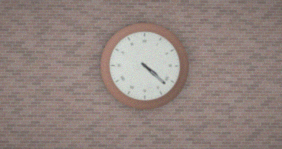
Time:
**4:22**
